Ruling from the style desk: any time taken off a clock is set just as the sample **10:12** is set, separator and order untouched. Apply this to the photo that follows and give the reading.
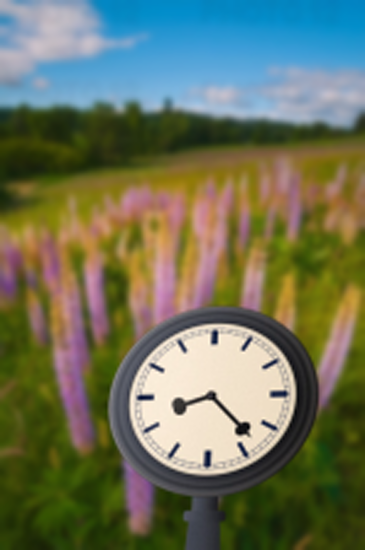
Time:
**8:23**
